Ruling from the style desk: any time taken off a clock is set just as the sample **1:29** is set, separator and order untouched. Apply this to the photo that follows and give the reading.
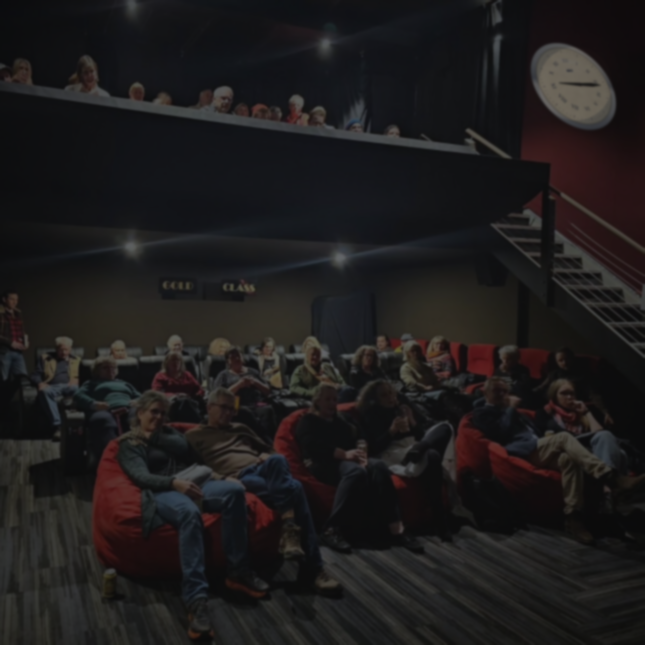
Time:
**9:16**
